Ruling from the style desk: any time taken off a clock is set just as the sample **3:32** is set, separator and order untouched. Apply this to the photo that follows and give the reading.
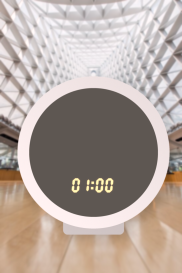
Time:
**1:00**
